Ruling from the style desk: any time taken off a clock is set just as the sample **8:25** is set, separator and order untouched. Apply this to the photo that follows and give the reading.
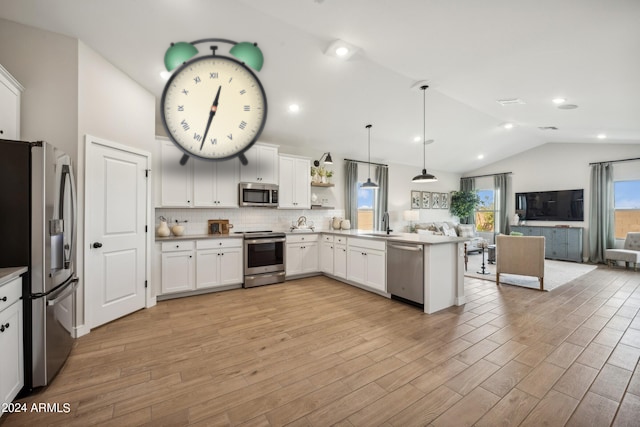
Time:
**12:33**
